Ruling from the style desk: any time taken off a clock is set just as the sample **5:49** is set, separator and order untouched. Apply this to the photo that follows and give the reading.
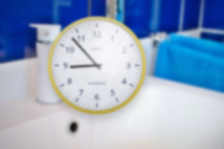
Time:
**8:53**
